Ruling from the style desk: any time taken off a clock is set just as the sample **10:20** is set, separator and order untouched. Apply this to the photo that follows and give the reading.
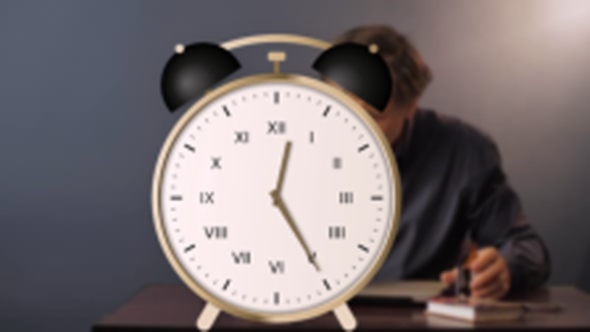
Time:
**12:25**
